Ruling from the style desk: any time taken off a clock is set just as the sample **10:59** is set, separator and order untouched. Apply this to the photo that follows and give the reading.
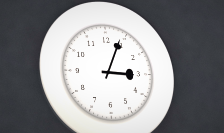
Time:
**3:04**
